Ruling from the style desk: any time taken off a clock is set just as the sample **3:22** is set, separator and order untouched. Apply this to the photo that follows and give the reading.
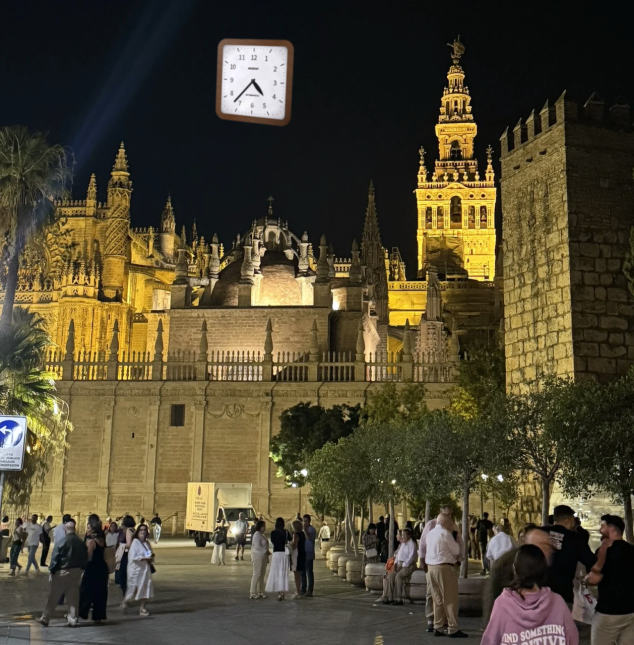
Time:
**4:37**
